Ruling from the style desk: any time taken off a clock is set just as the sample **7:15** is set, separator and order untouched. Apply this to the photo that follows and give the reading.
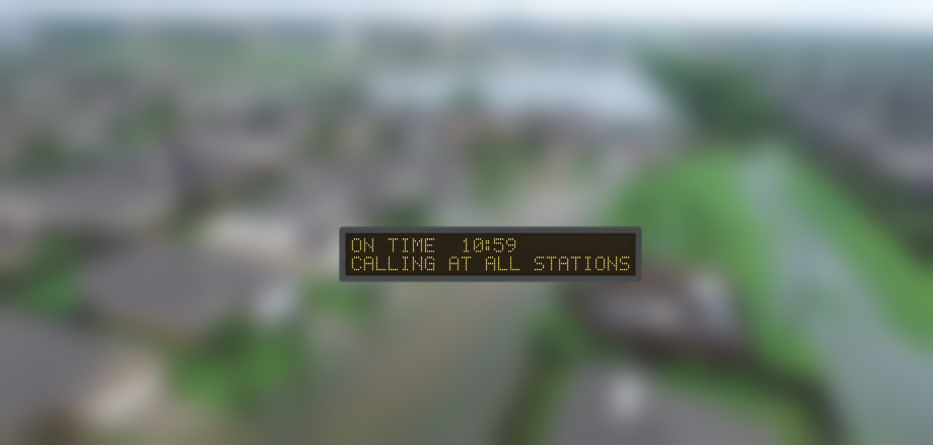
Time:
**10:59**
